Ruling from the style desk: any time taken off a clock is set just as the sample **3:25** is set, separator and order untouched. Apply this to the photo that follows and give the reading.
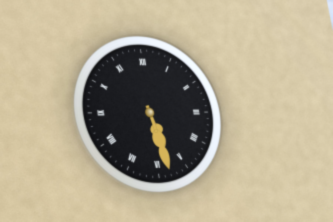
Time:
**5:28**
